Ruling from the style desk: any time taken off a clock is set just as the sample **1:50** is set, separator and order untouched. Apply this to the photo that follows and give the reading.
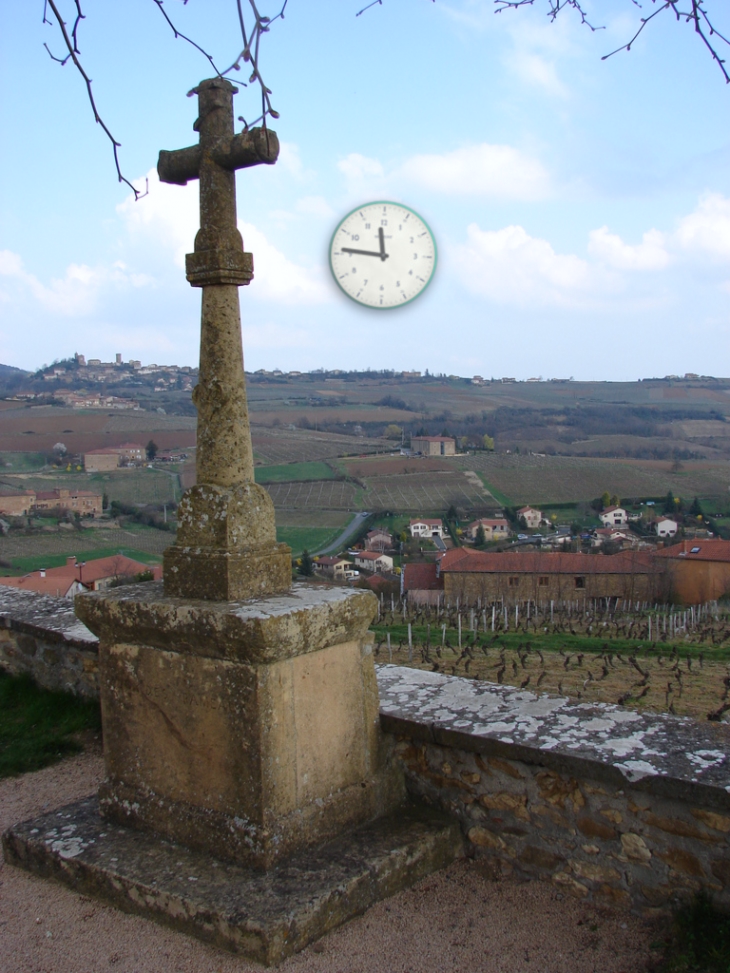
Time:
**11:46**
